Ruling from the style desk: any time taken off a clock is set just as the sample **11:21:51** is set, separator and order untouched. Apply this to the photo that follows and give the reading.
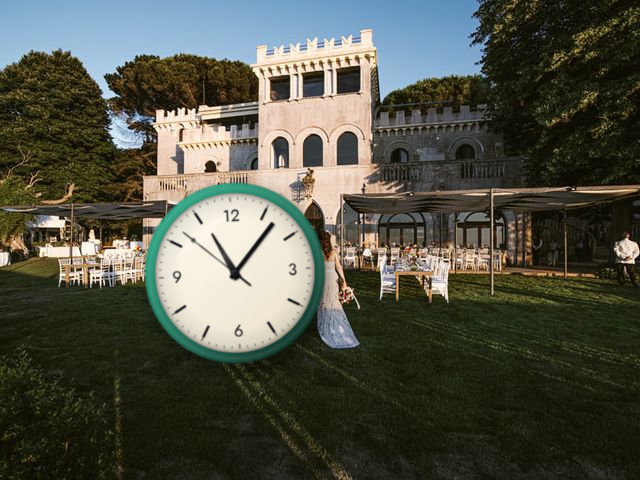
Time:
**11:06:52**
